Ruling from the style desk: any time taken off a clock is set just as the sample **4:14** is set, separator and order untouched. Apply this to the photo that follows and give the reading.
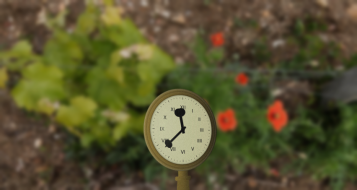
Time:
**11:38**
